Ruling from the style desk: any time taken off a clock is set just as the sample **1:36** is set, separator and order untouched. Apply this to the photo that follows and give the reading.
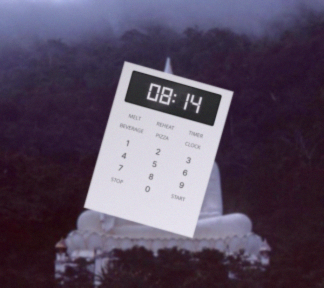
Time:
**8:14**
